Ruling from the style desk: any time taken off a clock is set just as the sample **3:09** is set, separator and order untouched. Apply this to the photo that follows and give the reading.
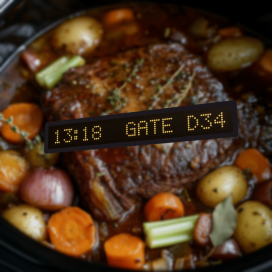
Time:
**13:18**
